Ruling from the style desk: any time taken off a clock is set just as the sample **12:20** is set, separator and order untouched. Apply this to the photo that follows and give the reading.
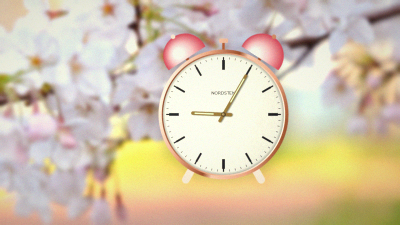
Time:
**9:05**
